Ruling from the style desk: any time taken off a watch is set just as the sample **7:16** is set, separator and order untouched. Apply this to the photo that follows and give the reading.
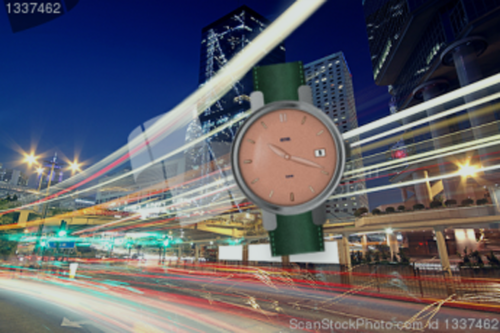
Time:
**10:19**
